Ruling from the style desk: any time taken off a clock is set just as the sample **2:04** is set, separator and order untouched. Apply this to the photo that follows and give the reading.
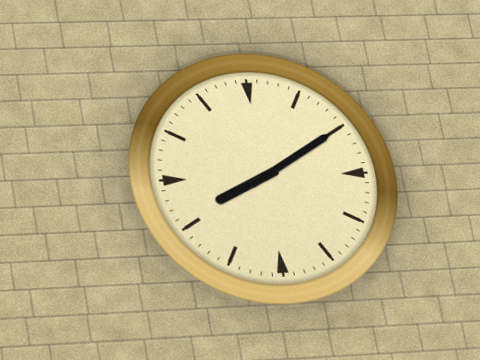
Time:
**8:10**
